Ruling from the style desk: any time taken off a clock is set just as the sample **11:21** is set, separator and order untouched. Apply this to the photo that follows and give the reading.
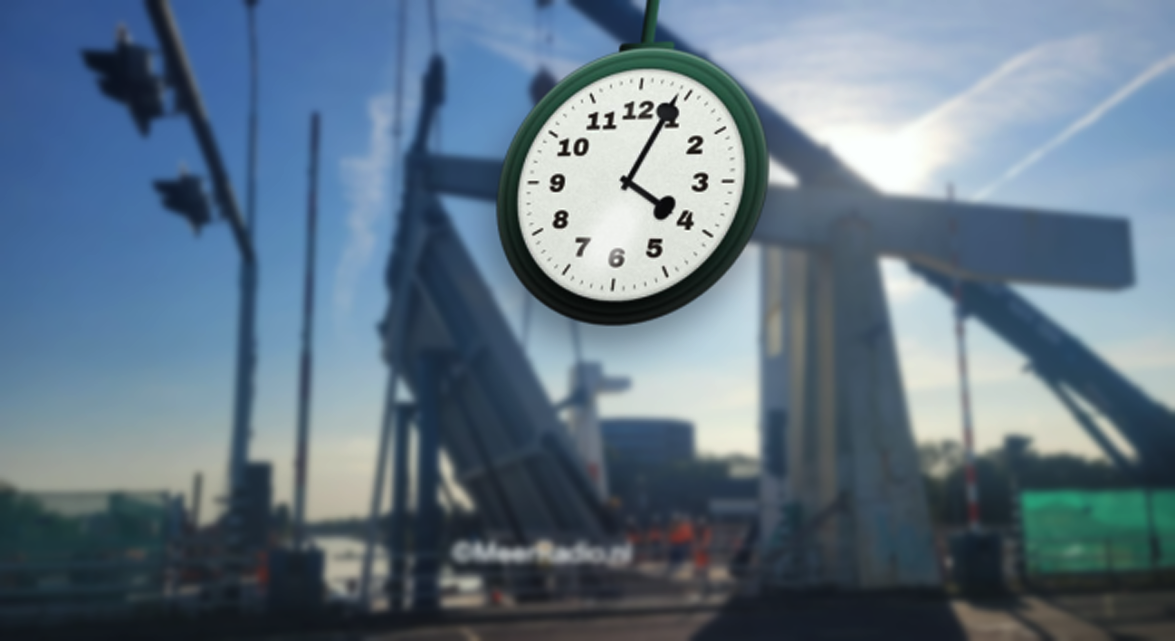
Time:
**4:04**
